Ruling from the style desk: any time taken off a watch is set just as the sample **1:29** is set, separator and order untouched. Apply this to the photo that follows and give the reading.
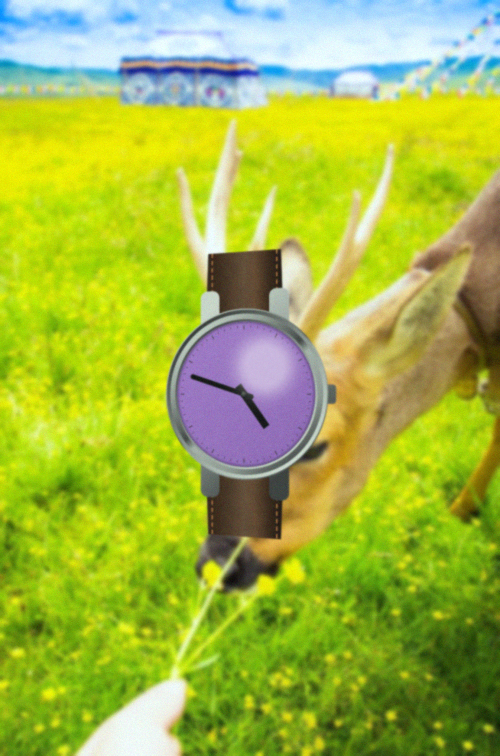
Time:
**4:48**
